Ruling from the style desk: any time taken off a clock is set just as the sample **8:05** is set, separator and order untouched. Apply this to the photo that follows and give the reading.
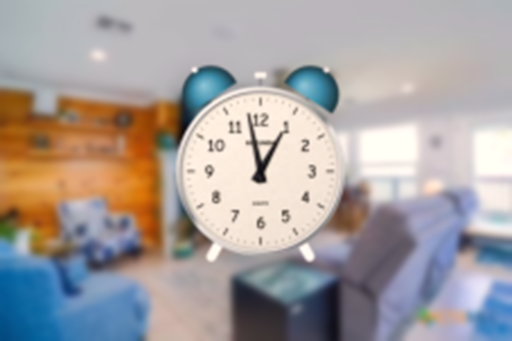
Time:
**12:58**
